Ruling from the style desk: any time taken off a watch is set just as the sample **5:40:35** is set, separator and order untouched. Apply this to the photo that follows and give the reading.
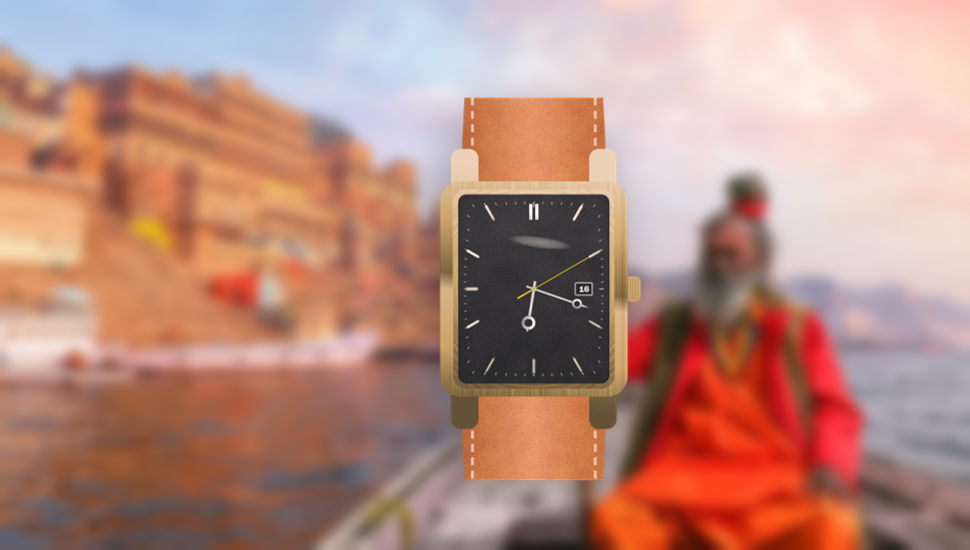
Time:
**6:18:10**
